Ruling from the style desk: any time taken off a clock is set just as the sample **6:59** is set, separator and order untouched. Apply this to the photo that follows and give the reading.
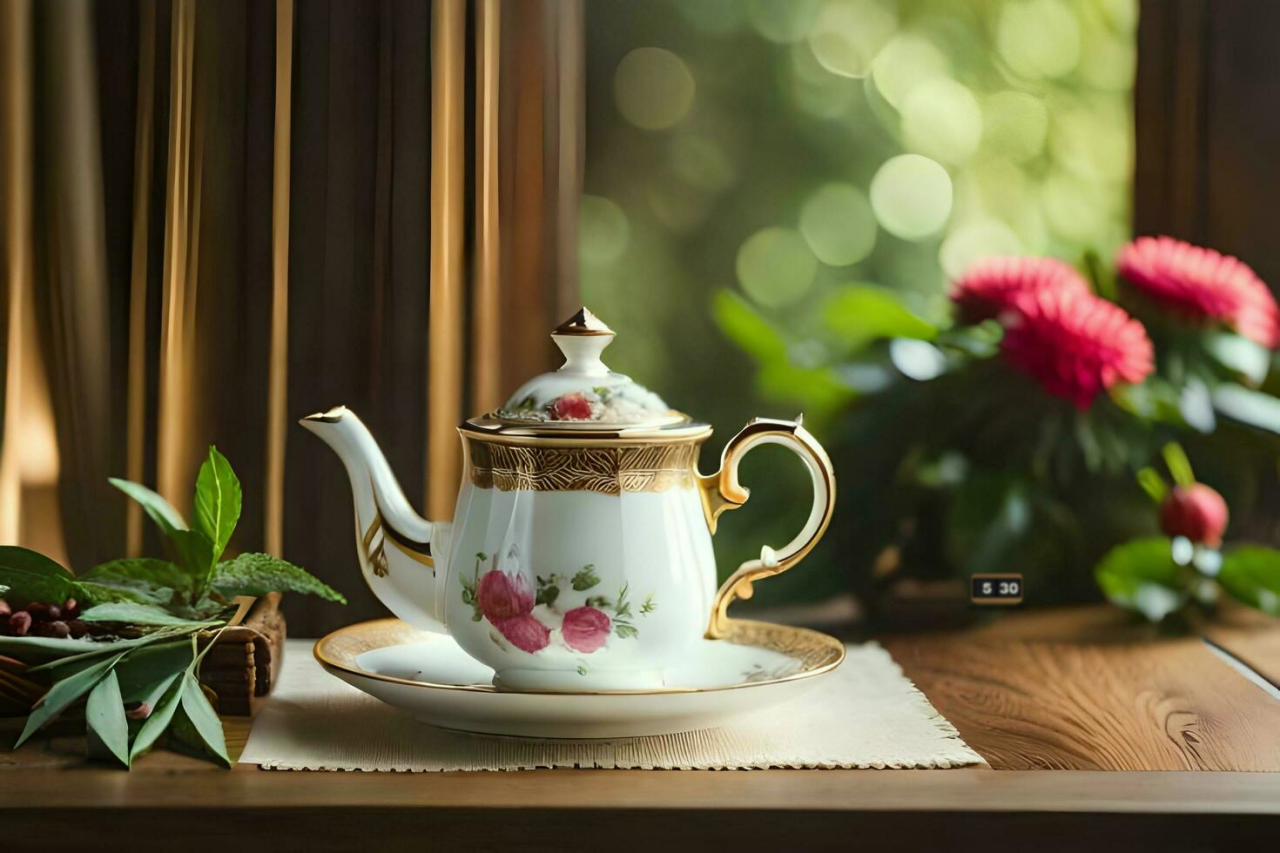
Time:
**5:30**
